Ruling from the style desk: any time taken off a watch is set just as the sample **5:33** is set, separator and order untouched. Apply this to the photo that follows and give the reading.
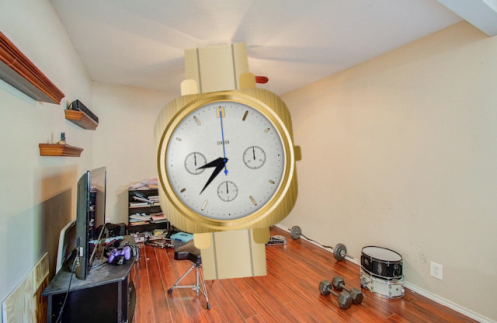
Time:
**8:37**
